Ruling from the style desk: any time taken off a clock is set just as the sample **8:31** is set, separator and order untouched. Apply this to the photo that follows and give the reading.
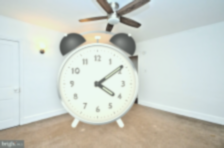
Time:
**4:09**
